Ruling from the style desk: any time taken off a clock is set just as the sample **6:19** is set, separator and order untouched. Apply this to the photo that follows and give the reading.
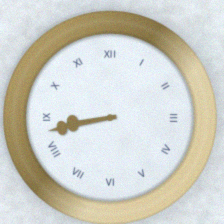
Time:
**8:43**
